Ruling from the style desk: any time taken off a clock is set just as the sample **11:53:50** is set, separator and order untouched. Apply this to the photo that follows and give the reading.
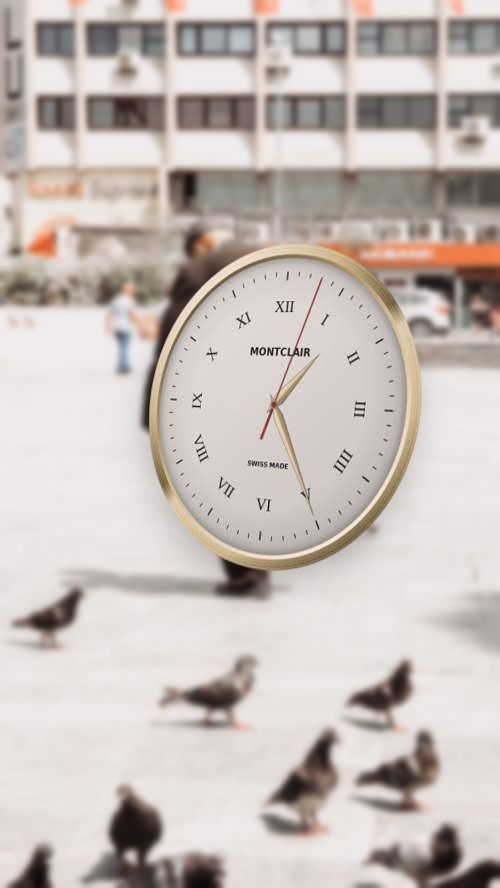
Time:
**1:25:03**
